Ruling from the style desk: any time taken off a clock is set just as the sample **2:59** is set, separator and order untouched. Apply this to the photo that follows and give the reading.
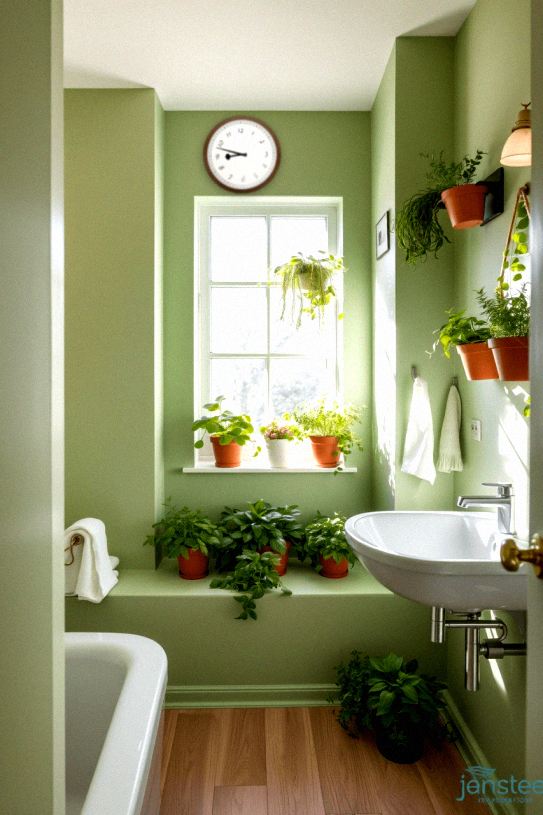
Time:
**8:48**
